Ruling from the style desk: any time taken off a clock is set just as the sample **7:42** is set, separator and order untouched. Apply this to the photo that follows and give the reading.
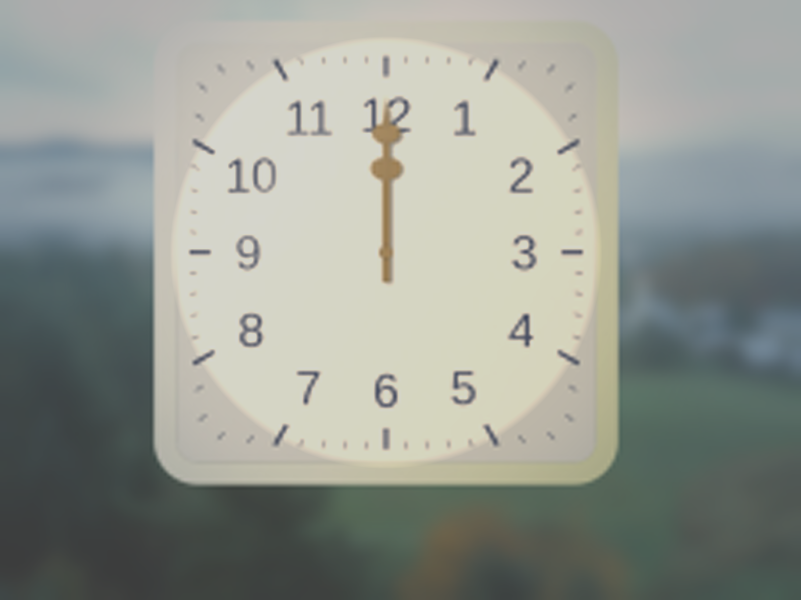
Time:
**12:00**
